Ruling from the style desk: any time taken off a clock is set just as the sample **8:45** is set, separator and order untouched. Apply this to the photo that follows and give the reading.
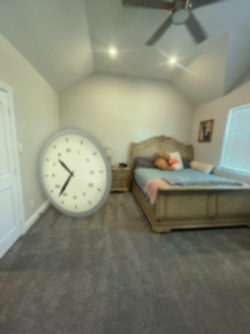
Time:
**10:37**
